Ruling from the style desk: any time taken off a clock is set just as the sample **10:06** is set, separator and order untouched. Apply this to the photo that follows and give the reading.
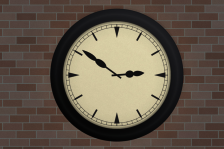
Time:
**2:51**
